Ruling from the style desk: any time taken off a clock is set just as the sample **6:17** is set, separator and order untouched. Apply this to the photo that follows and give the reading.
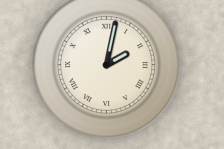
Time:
**2:02**
